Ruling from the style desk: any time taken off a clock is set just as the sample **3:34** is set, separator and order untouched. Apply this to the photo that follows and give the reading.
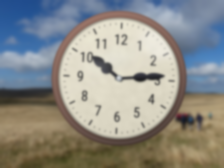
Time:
**10:14**
